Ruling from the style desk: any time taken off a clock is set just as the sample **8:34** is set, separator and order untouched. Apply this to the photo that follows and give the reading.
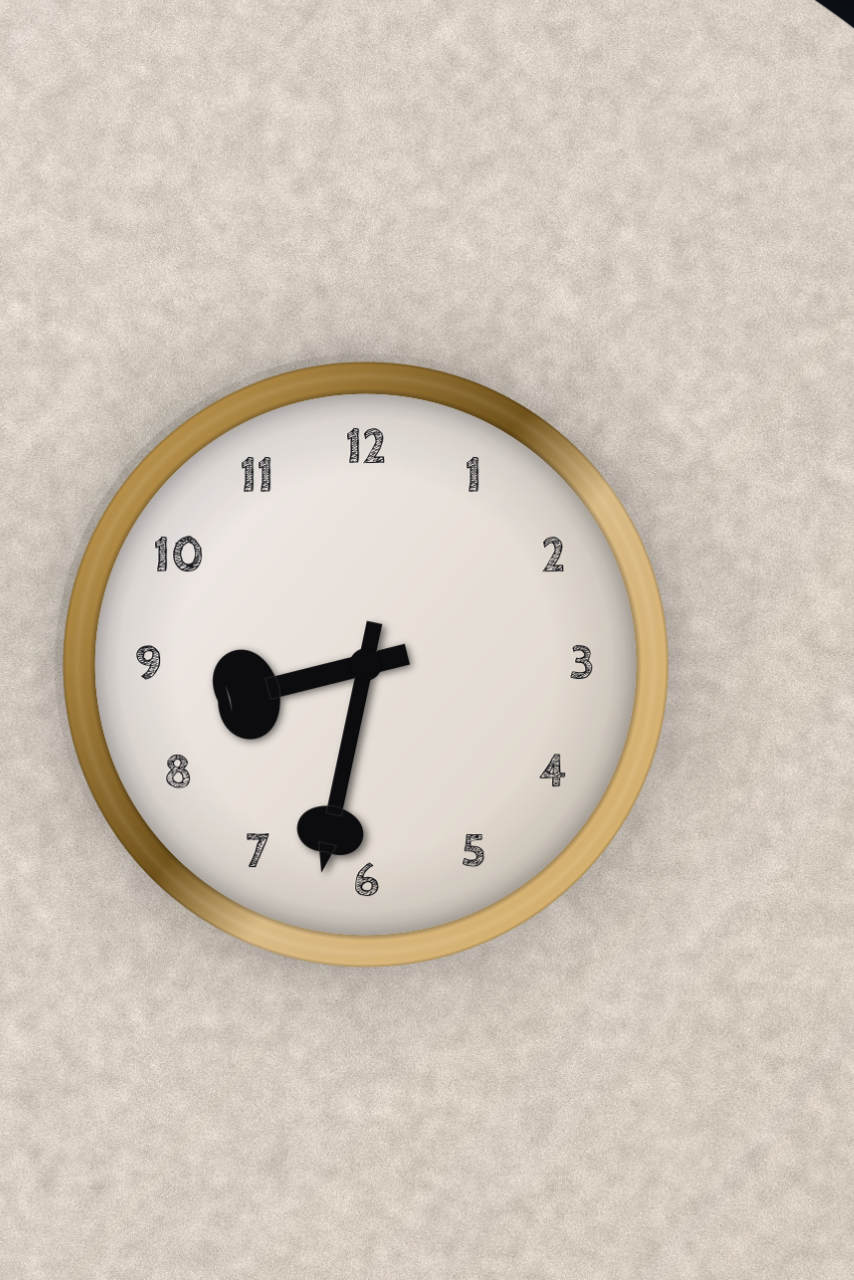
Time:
**8:32**
